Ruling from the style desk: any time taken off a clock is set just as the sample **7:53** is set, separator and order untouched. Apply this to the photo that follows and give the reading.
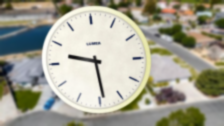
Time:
**9:29**
